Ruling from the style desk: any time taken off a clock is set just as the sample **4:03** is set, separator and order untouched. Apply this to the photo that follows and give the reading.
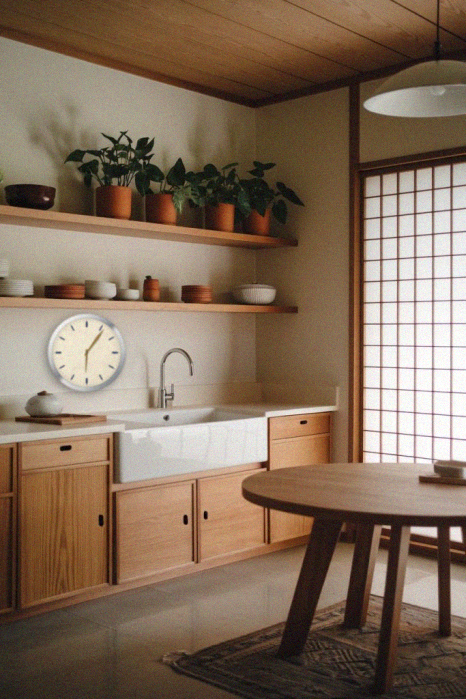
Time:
**6:06**
